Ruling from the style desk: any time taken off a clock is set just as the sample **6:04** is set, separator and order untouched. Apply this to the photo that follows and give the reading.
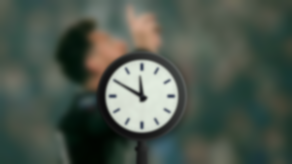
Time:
**11:50**
